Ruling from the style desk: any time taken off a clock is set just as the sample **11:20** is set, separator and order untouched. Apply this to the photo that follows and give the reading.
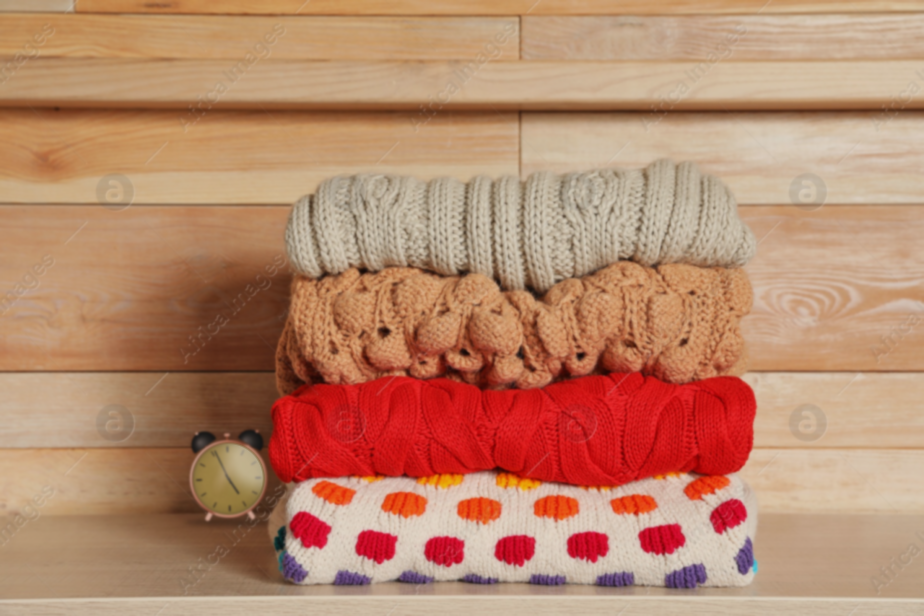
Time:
**4:56**
